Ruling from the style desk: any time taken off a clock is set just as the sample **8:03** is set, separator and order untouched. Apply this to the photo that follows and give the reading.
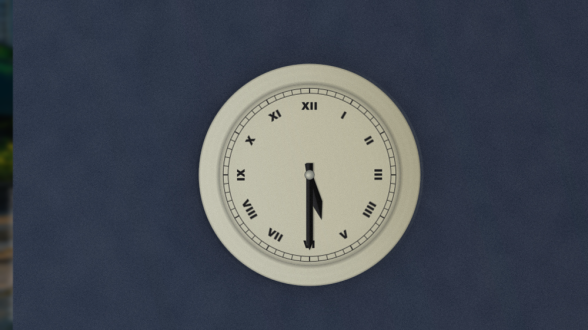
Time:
**5:30**
